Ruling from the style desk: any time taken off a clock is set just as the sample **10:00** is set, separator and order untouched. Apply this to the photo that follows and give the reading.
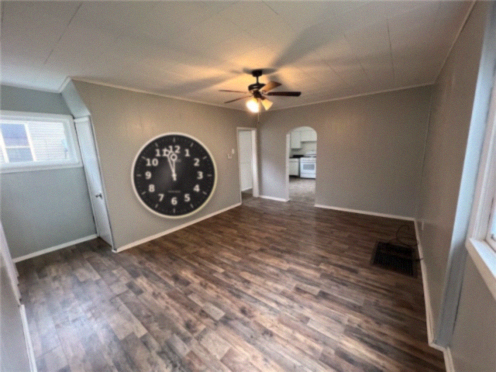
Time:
**11:57**
